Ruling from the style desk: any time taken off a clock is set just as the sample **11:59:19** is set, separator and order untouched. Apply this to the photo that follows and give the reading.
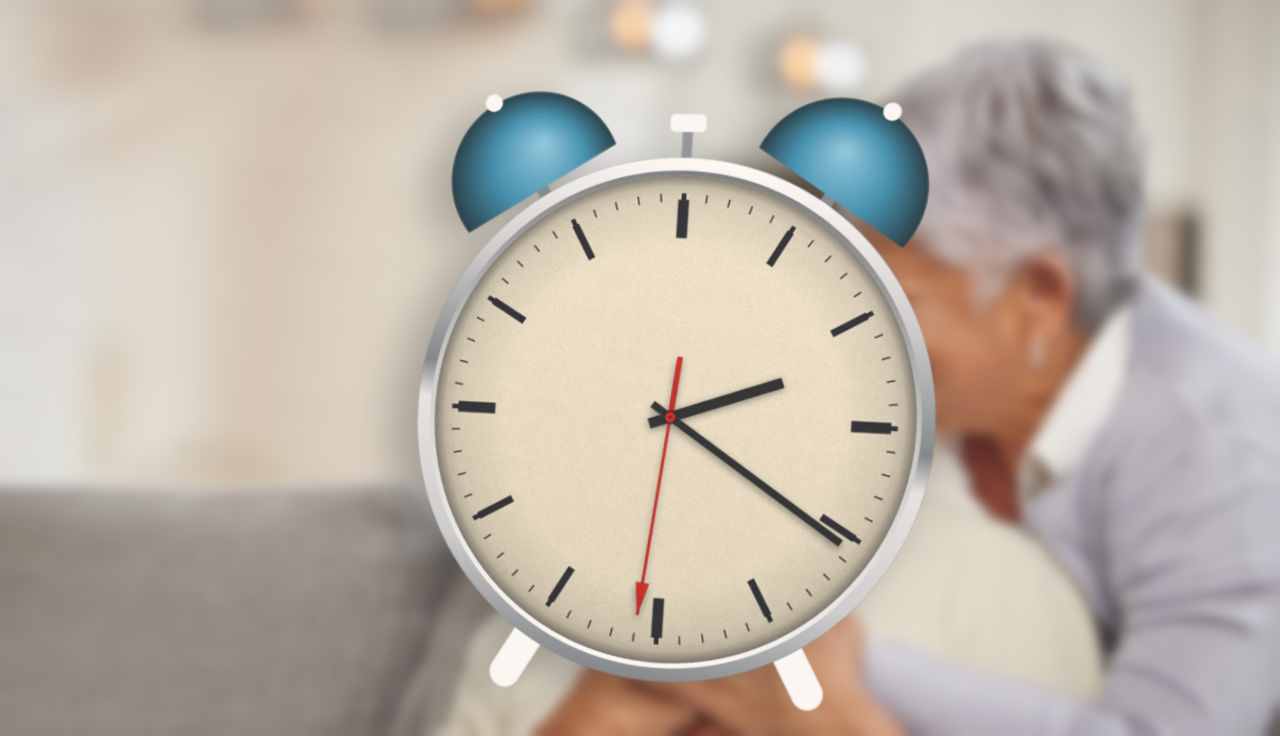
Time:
**2:20:31**
